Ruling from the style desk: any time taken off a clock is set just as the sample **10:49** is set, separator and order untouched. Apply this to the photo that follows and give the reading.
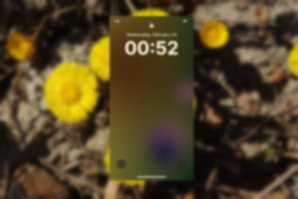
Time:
**0:52**
